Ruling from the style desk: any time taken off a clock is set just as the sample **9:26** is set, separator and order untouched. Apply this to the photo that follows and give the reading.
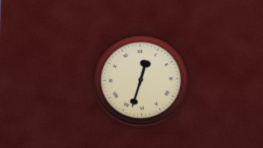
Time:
**12:33**
